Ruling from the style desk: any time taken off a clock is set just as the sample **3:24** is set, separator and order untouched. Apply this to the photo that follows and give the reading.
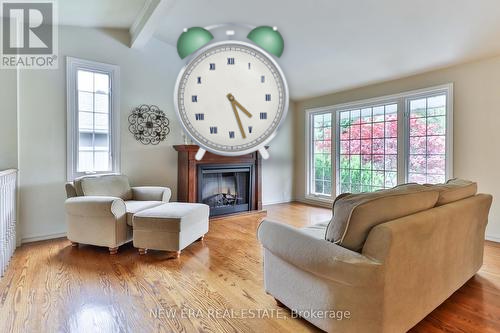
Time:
**4:27**
